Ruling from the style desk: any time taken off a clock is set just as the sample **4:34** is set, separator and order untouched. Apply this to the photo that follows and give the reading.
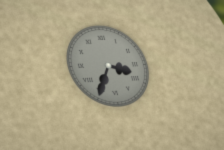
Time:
**3:35**
